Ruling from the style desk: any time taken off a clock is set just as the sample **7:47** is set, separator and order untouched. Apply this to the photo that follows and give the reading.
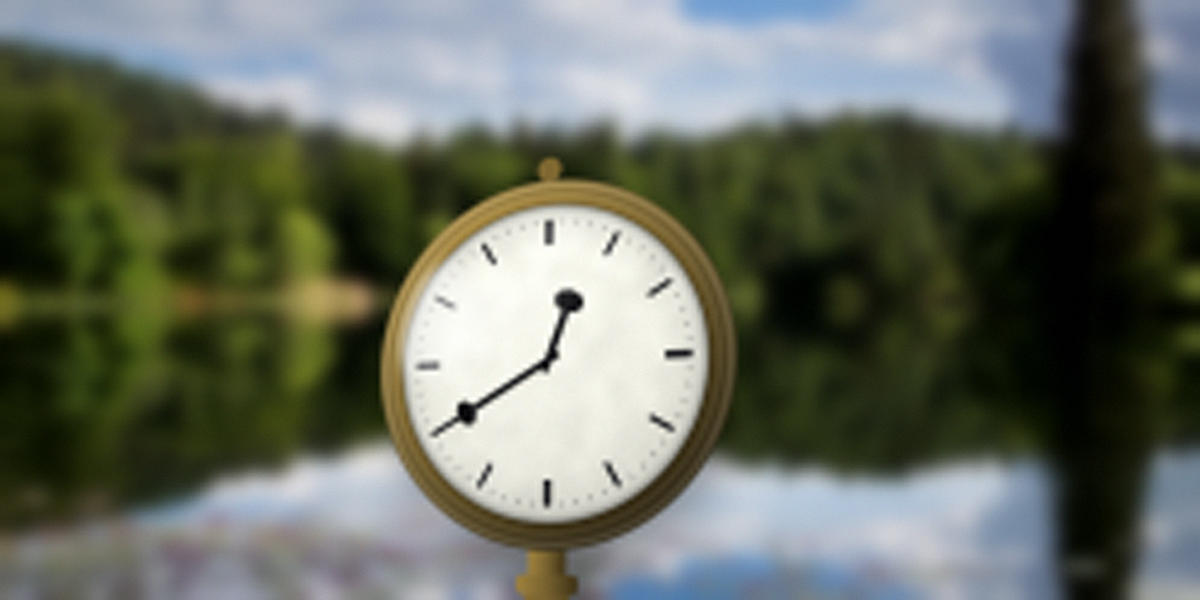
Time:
**12:40**
